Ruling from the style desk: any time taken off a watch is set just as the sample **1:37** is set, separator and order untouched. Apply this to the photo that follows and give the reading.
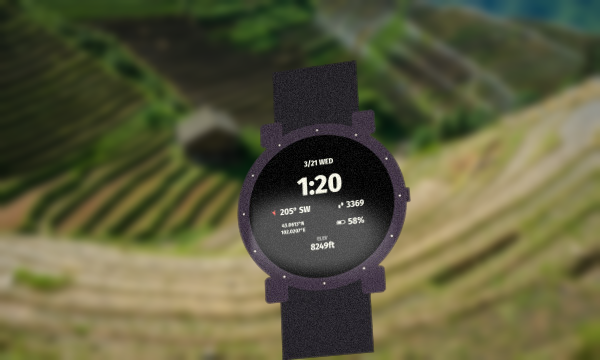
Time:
**1:20**
